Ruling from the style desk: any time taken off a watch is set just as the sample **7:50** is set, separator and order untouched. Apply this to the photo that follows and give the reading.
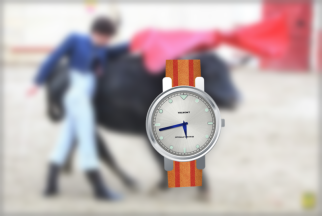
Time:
**5:43**
